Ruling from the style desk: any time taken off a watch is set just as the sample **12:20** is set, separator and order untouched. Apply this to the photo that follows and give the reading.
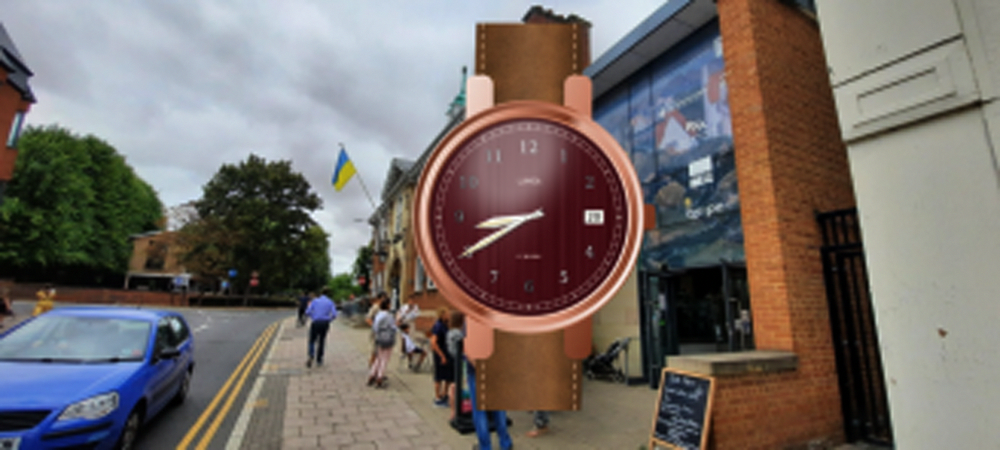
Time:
**8:40**
